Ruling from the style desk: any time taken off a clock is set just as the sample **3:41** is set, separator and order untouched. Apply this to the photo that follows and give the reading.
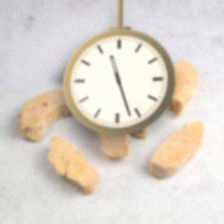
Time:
**11:27**
